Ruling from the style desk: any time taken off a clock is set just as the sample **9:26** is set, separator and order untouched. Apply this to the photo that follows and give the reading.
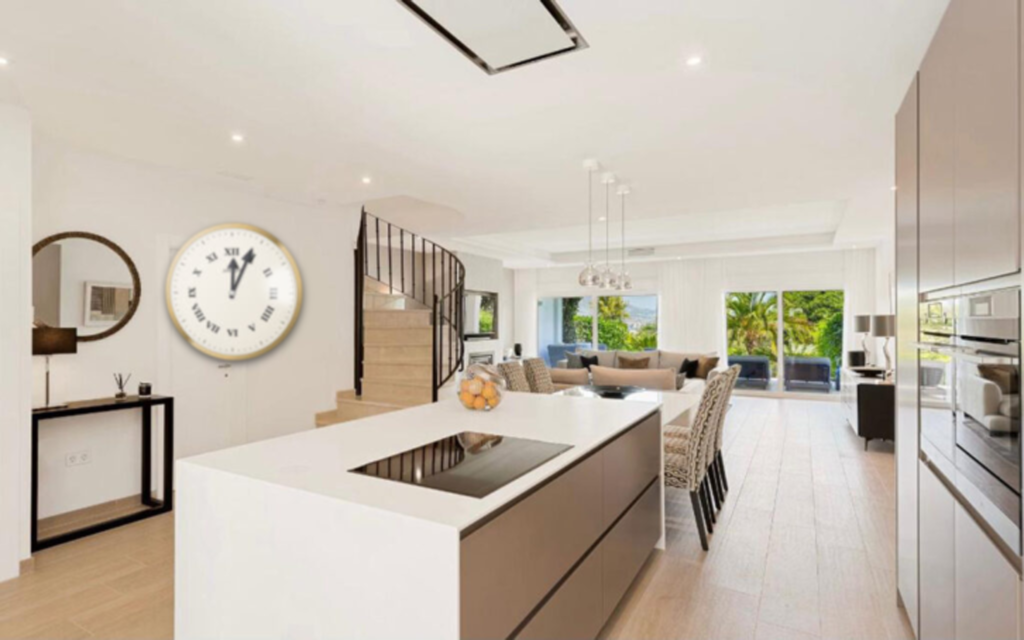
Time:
**12:04**
